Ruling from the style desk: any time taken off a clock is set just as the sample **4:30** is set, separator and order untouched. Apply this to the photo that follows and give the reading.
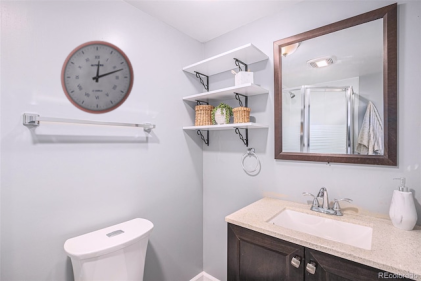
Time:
**12:12**
